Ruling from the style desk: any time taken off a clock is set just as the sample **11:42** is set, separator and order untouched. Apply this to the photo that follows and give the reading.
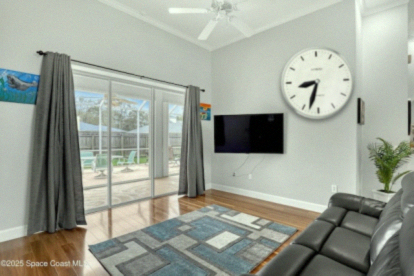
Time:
**8:33**
